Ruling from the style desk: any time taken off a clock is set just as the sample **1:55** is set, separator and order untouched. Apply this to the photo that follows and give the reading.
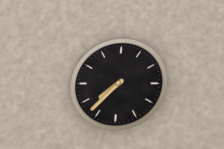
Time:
**7:37**
